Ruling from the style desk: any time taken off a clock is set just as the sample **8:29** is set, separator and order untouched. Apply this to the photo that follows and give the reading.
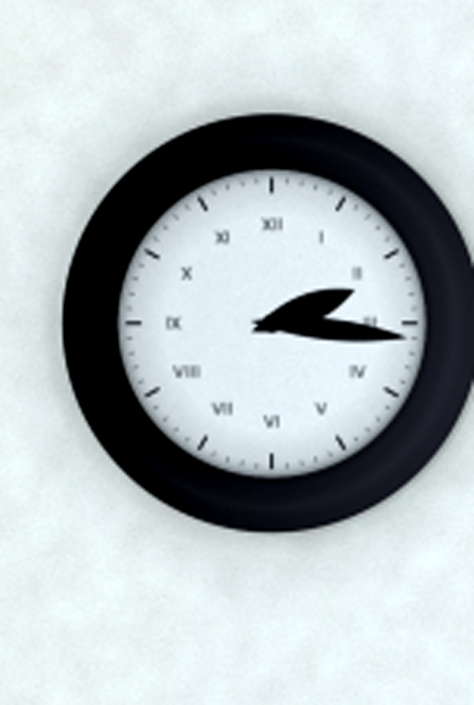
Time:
**2:16**
